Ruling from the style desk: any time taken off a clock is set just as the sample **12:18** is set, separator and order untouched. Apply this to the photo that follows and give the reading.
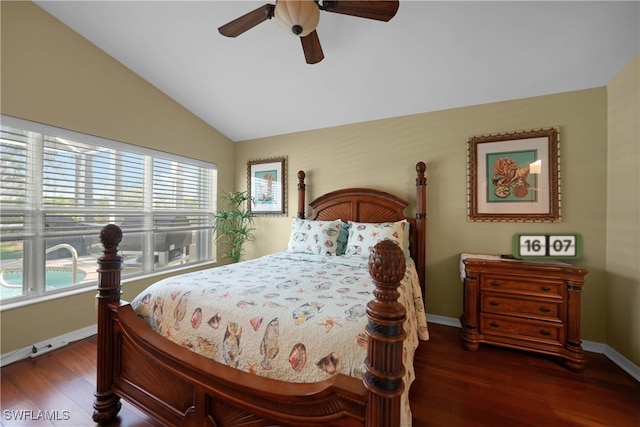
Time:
**16:07**
